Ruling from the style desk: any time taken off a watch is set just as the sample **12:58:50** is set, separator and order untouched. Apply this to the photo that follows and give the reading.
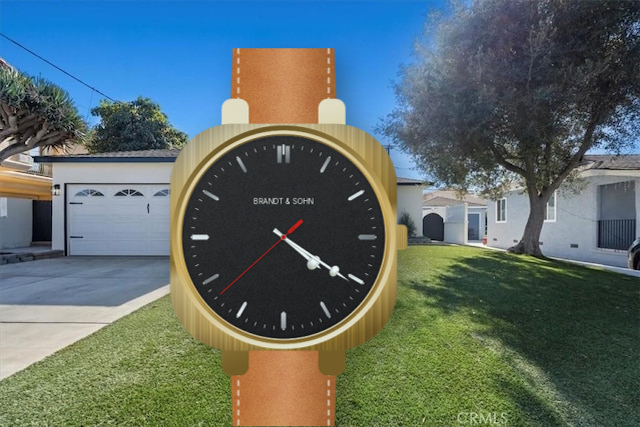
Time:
**4:20:38**
